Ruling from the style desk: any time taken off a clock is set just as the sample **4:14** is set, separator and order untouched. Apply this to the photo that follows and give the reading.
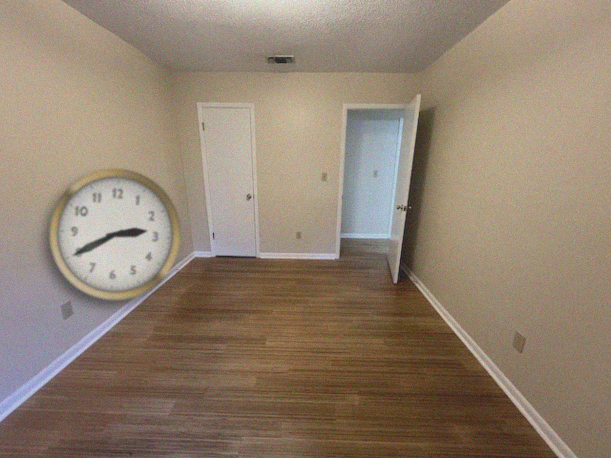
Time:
**2:40**
